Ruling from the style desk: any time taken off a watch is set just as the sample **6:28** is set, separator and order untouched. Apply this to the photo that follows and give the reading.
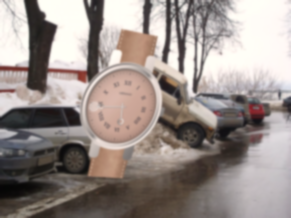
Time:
**5:44**
